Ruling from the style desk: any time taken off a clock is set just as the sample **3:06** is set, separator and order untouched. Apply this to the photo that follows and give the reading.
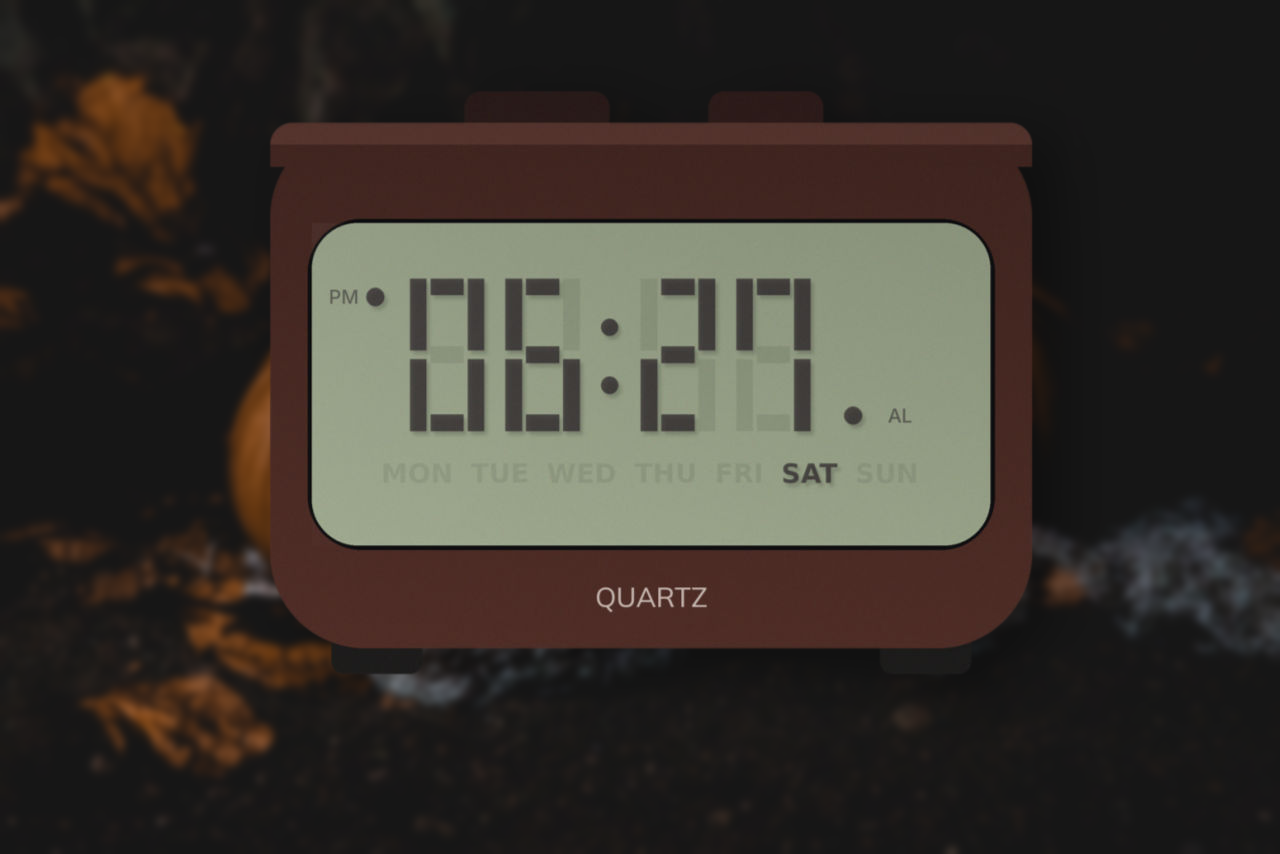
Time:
**6:27**
